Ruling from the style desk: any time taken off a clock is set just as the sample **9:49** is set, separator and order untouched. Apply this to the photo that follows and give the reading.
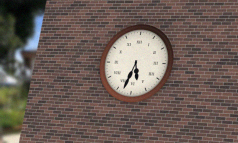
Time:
**5:33**
